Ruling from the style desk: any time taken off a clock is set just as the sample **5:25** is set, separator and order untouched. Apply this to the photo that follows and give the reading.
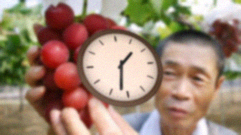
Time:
**1:32**
